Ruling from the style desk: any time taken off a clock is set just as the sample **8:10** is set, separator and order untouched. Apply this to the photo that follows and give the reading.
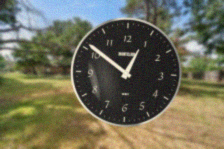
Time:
**12:51**
